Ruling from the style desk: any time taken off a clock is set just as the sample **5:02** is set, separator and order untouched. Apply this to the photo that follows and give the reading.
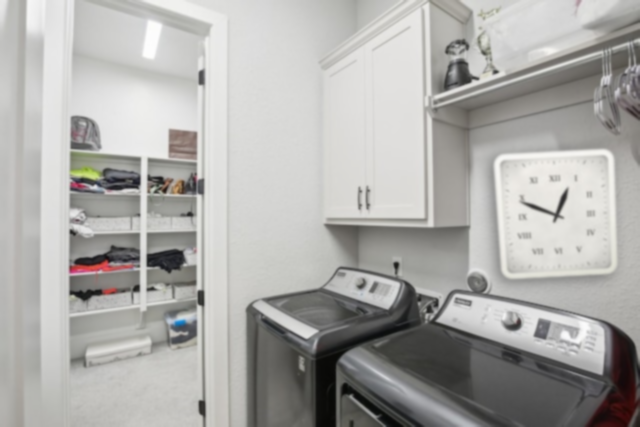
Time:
**12:49**
